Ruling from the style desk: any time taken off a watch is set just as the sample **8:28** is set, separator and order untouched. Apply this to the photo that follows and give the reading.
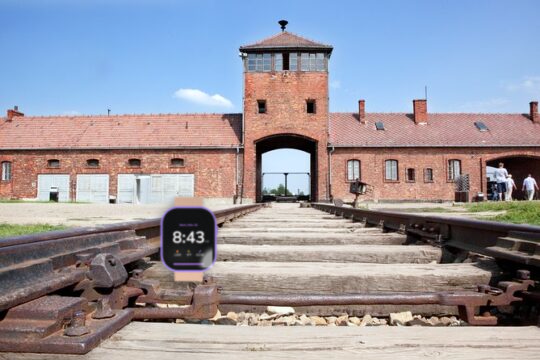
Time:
**8:43**
